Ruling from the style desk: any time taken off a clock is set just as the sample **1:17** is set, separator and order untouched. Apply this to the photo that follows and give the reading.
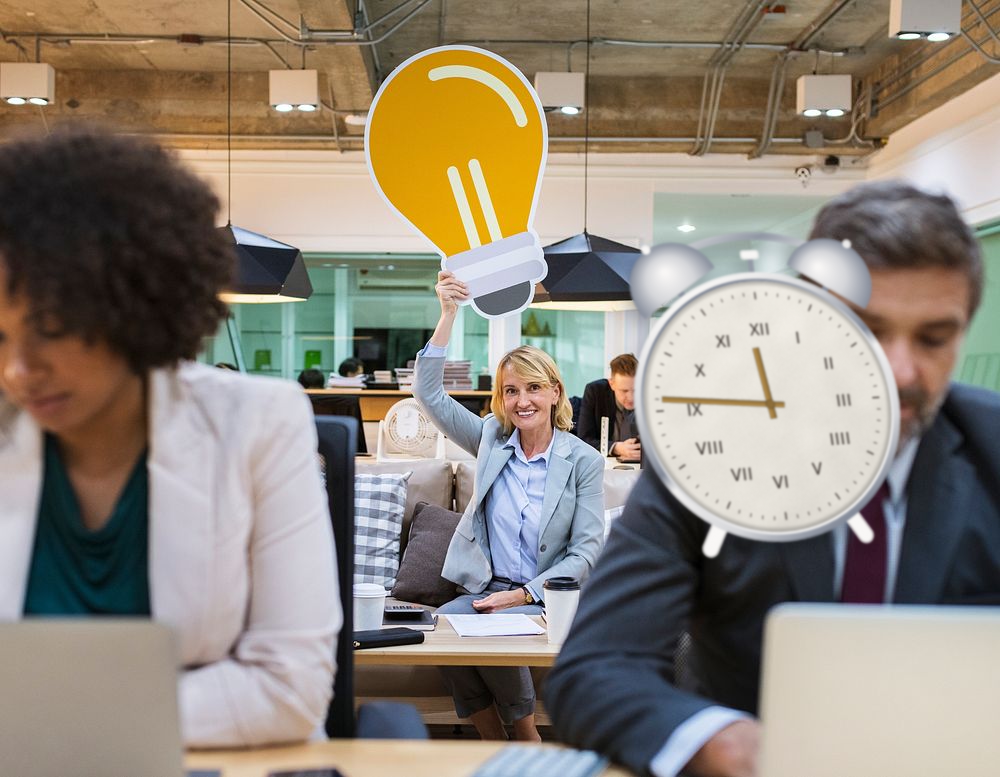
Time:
**11:46**
